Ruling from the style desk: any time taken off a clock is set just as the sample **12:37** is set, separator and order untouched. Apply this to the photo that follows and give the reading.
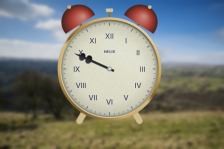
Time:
**9:49**
